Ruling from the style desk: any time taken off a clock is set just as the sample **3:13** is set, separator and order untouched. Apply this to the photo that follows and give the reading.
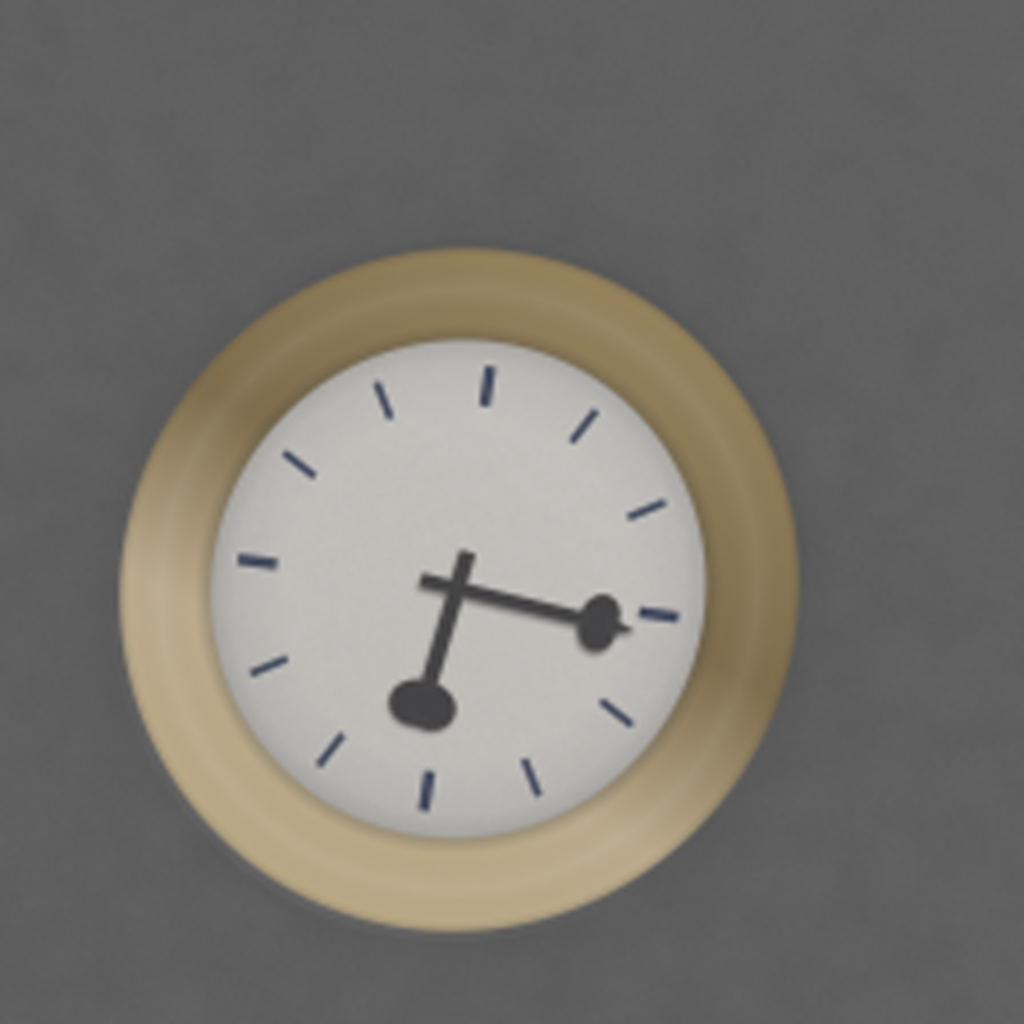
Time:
**6:16**
